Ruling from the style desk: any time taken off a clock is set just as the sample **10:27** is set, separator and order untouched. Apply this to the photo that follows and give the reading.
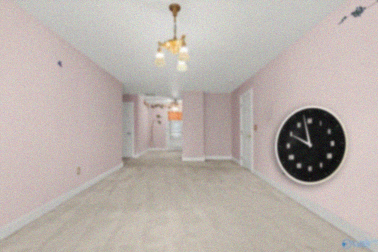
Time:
**9:58**
